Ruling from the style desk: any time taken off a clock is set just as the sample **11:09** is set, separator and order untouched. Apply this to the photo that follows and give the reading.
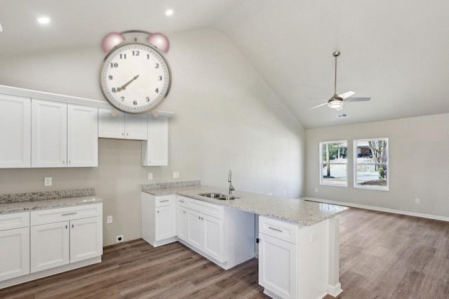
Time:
**7:39**
